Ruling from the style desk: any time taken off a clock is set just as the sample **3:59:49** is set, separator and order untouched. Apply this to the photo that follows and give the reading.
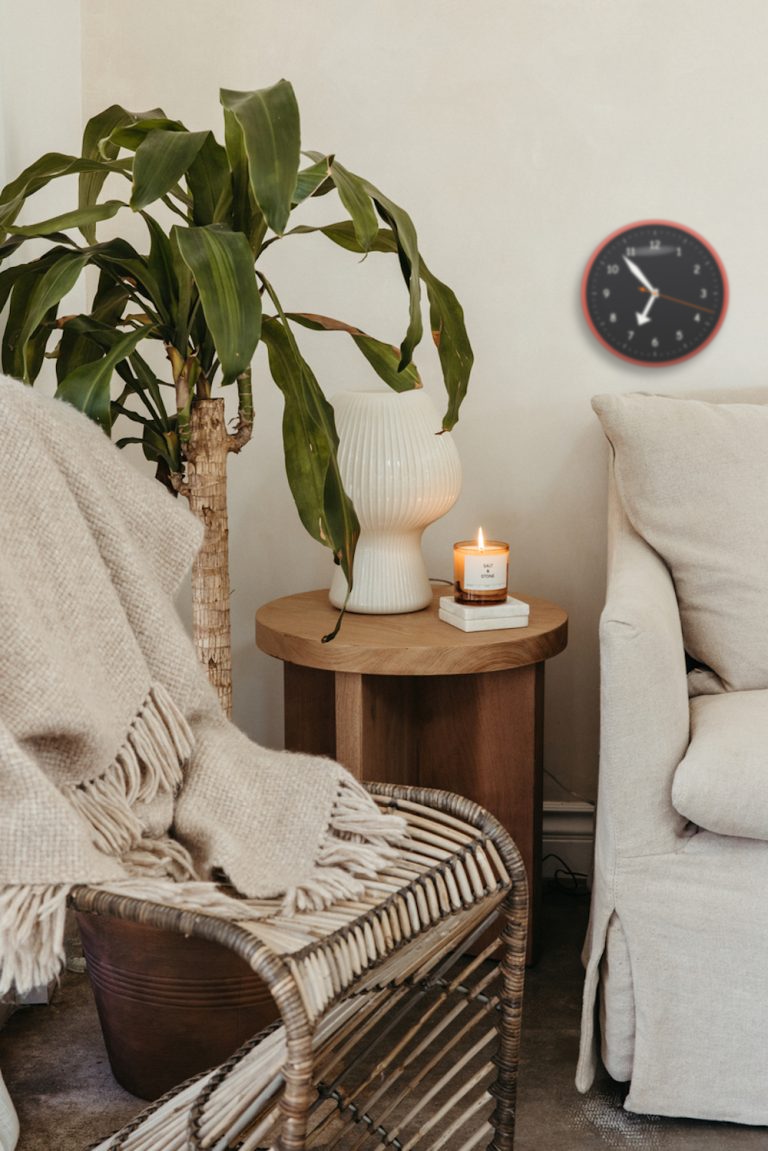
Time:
**6:53:18**
